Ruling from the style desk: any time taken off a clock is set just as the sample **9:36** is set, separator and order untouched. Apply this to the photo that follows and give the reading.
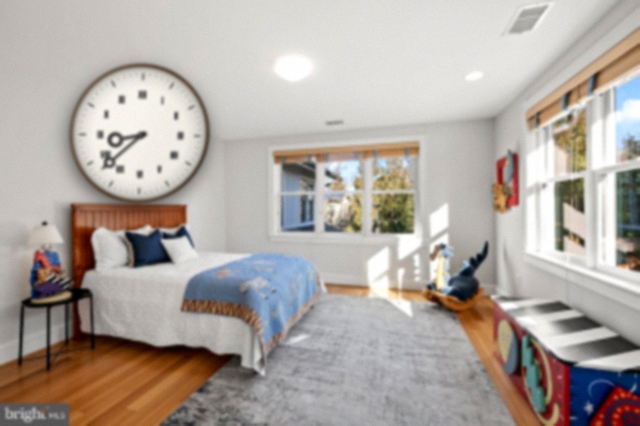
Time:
**8:38**
